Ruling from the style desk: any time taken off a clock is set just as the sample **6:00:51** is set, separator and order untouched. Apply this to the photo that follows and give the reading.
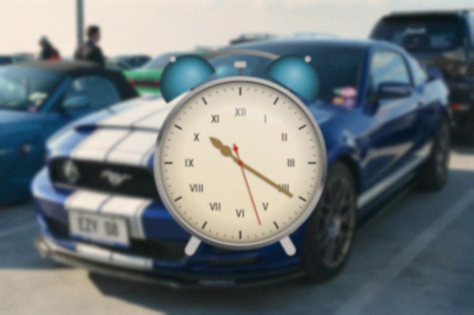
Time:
**10:20:27**
